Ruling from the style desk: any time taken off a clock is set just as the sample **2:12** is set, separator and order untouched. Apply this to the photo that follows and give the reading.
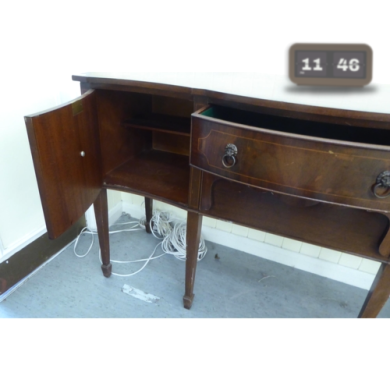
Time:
**11:46**
